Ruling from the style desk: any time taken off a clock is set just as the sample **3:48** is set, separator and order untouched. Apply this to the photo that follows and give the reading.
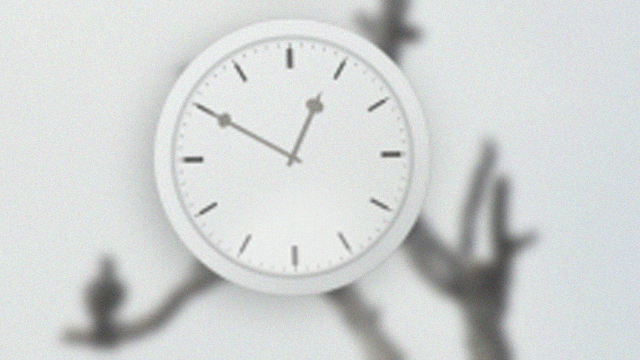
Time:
**12:50**
